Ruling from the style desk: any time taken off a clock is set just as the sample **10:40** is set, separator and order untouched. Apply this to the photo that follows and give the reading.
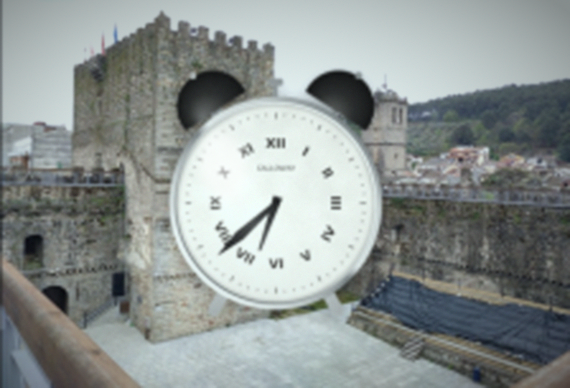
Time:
**6:38**
